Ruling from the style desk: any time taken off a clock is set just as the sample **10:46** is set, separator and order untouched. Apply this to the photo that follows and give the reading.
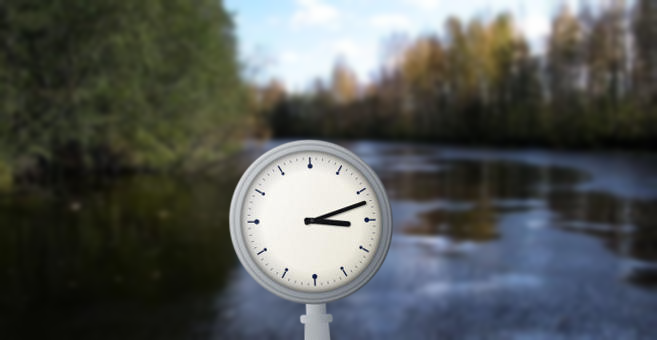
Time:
**3:12**
